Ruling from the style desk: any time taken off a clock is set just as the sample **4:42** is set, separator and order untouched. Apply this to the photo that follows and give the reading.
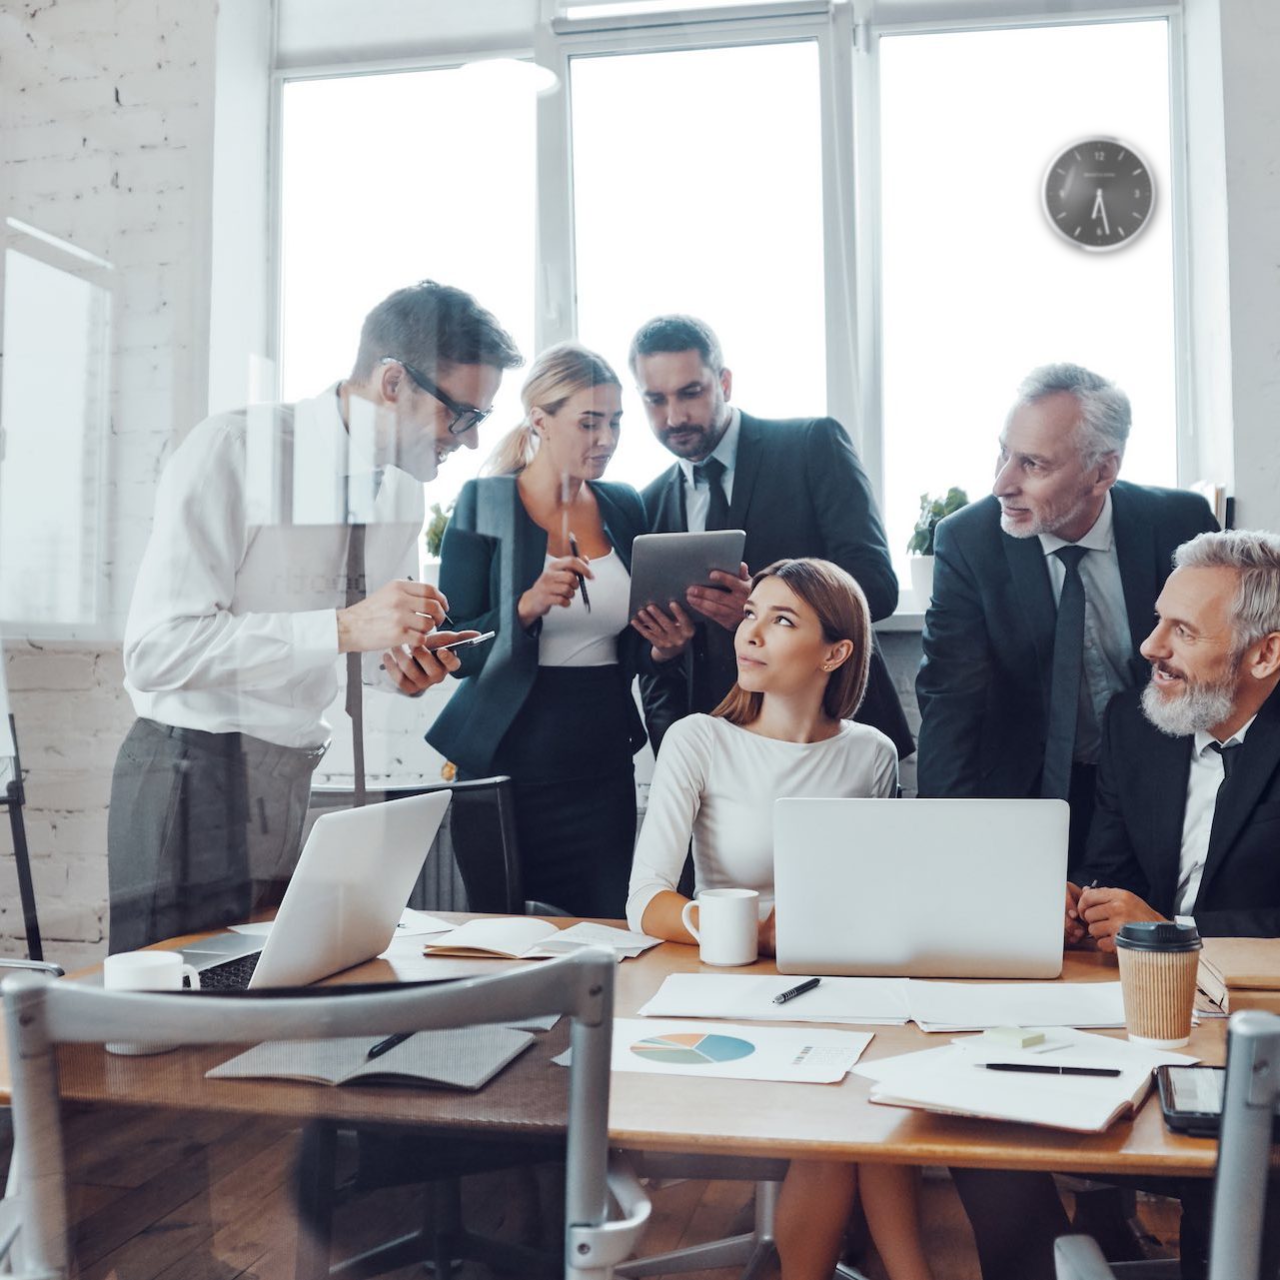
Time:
**6:28**
